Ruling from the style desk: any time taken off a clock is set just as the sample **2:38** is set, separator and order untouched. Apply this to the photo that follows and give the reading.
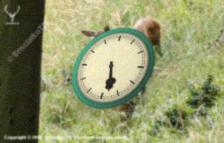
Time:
**5:28**
